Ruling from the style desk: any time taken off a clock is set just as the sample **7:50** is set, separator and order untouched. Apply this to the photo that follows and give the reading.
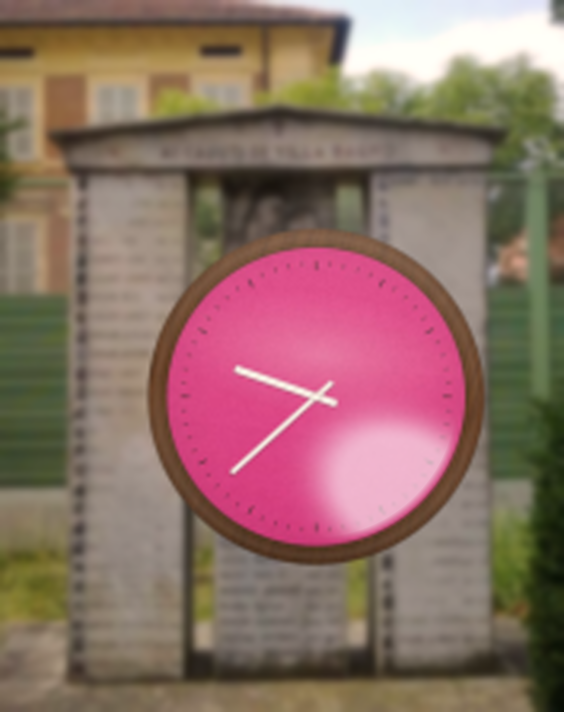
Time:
**9:38**
